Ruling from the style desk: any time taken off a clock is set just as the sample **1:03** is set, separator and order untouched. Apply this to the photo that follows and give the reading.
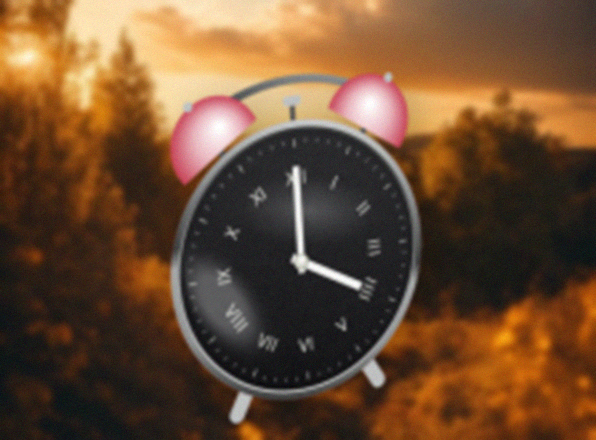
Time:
**4:00**
